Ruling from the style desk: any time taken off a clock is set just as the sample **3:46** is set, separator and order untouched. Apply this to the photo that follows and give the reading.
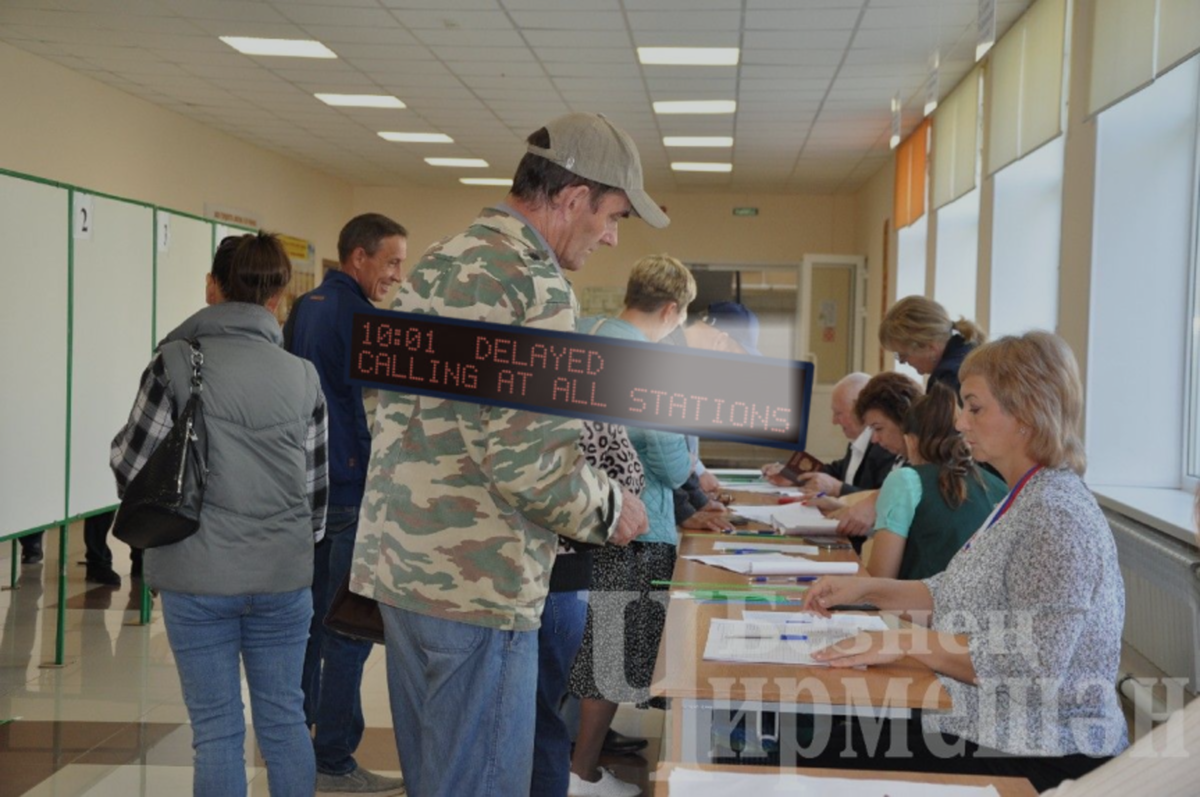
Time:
**10:01**
